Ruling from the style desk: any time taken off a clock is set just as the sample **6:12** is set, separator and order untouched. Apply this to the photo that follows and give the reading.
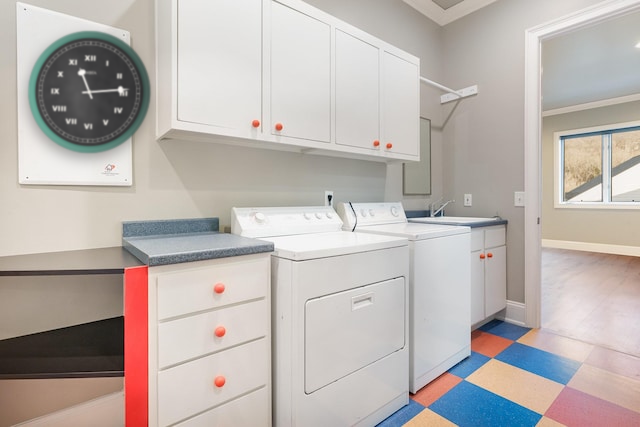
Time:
**11:14**
